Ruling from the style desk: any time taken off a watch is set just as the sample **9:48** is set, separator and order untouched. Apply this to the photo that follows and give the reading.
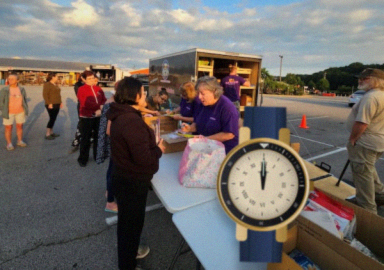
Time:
**12:00**
